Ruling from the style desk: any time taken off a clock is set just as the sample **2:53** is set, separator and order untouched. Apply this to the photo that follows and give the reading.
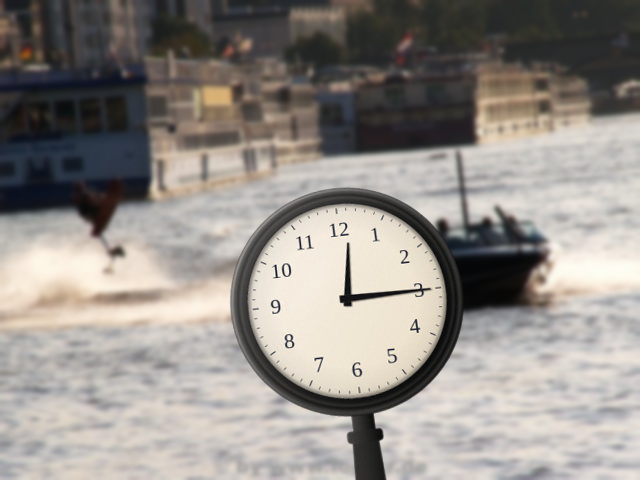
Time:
**12:15**
